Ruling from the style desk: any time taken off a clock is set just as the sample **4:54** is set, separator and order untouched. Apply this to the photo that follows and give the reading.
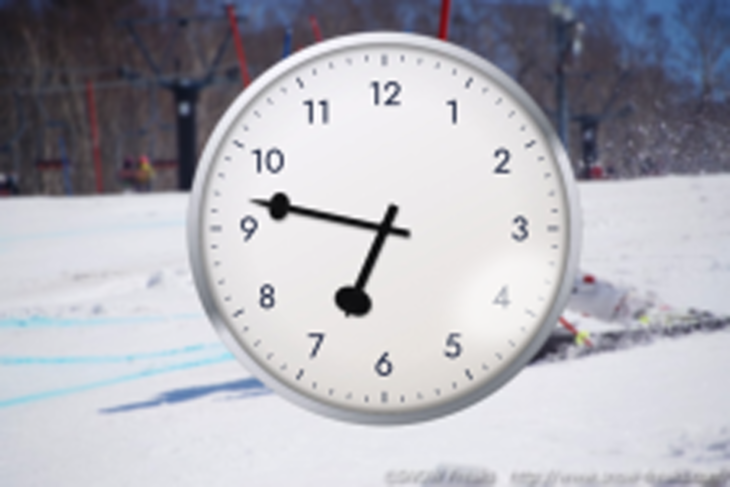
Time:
**6:47**
